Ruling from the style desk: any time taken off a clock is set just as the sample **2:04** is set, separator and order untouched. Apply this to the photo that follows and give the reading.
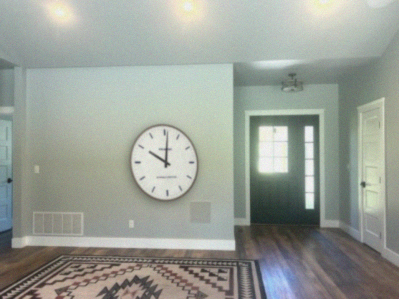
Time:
**10:01**
